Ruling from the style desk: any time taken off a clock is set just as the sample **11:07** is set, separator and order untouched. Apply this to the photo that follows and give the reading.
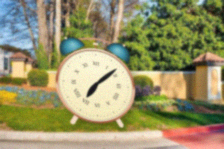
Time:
**7:08**
